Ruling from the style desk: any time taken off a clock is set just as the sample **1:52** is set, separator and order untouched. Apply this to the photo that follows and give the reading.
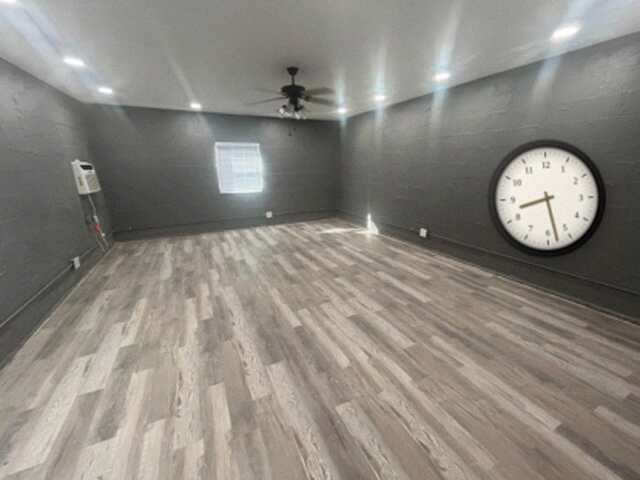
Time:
**8:28**
